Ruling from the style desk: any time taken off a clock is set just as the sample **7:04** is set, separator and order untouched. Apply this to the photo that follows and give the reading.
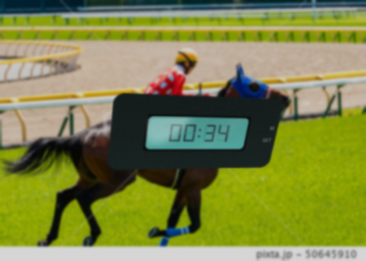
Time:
**0:34**
